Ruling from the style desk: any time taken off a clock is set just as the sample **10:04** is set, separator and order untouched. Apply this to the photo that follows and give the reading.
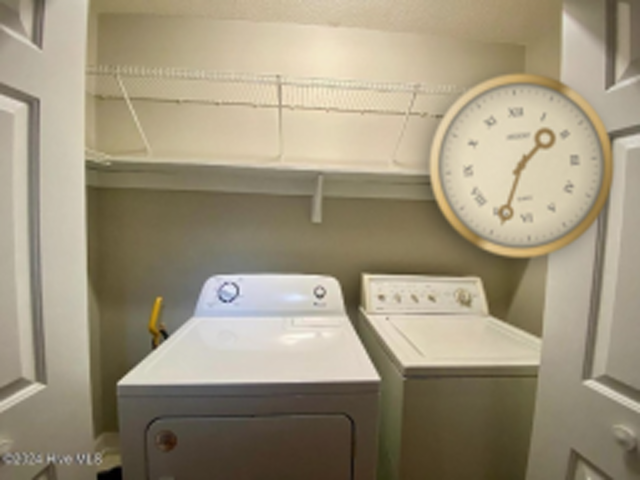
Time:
**1:34**
